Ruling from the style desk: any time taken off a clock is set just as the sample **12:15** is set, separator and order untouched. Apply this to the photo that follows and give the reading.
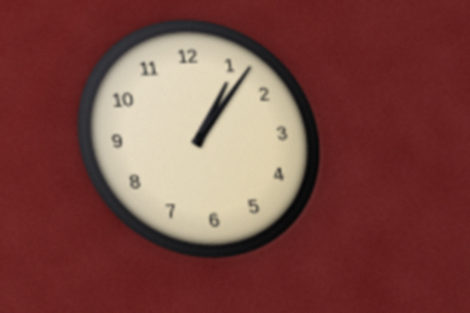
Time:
**1:07**
